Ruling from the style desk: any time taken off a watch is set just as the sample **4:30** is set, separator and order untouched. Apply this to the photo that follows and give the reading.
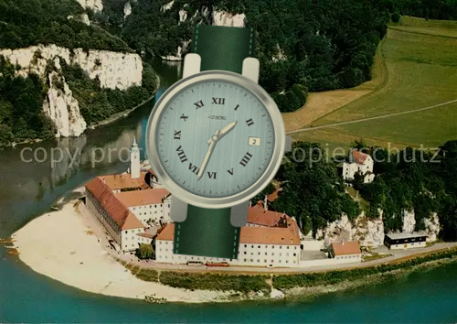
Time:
**1:33**
